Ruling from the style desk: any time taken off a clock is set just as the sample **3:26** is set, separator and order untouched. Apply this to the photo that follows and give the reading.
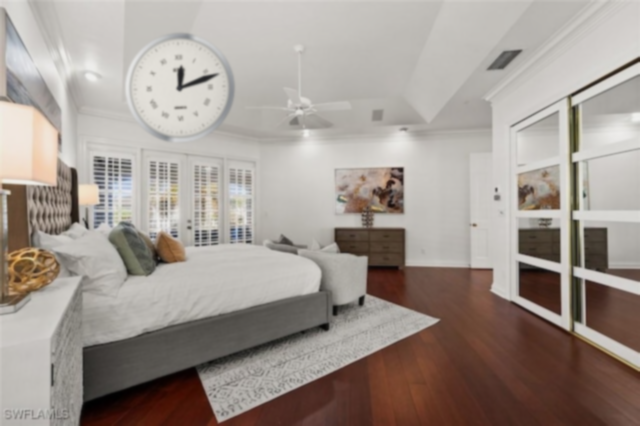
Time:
**12:12**
